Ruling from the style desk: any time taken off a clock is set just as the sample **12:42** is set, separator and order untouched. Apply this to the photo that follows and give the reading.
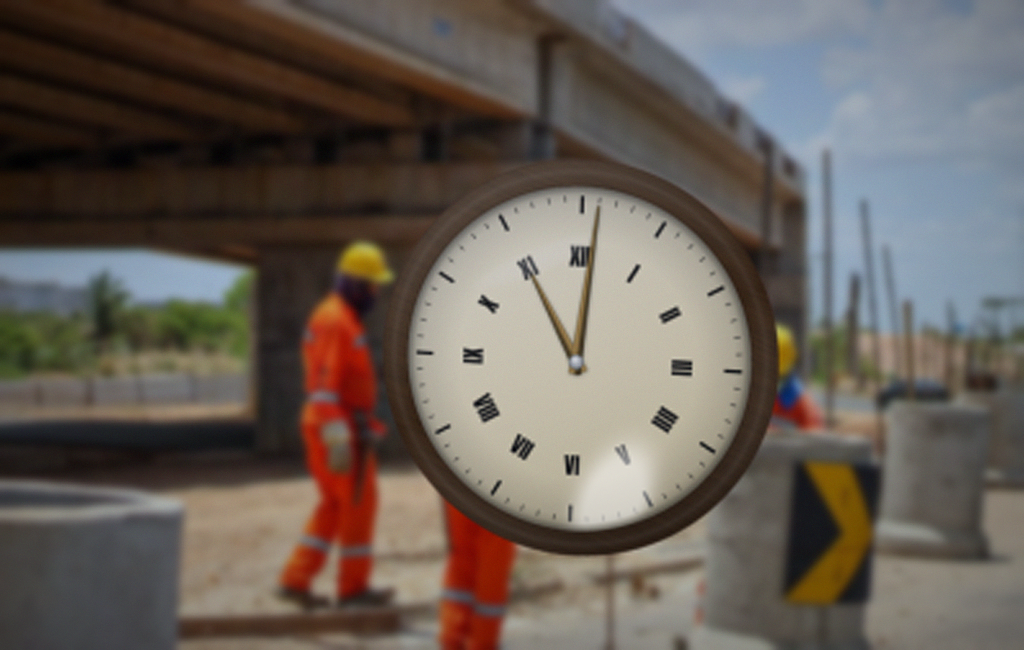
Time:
**11:01**
